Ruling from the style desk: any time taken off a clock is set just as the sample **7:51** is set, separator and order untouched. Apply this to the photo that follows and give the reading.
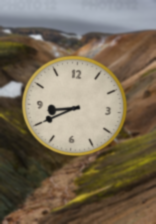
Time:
**8:40**
